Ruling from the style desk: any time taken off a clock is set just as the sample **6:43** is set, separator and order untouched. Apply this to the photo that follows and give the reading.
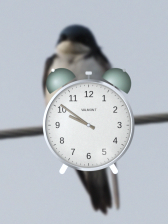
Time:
**9:51**
